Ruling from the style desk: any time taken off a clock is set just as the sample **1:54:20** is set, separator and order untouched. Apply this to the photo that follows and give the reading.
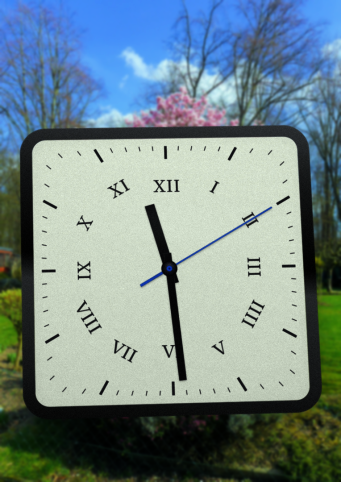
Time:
**11:29:10**
